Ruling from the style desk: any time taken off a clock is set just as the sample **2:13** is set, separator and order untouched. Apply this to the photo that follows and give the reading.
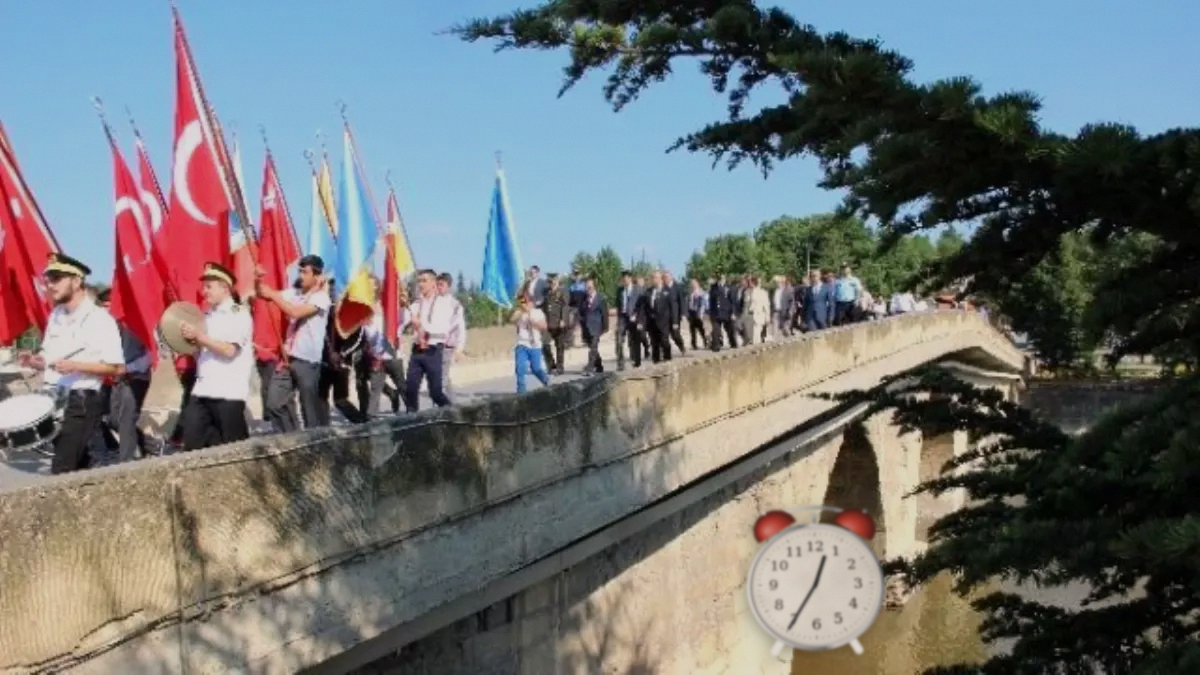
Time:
**12:35**
